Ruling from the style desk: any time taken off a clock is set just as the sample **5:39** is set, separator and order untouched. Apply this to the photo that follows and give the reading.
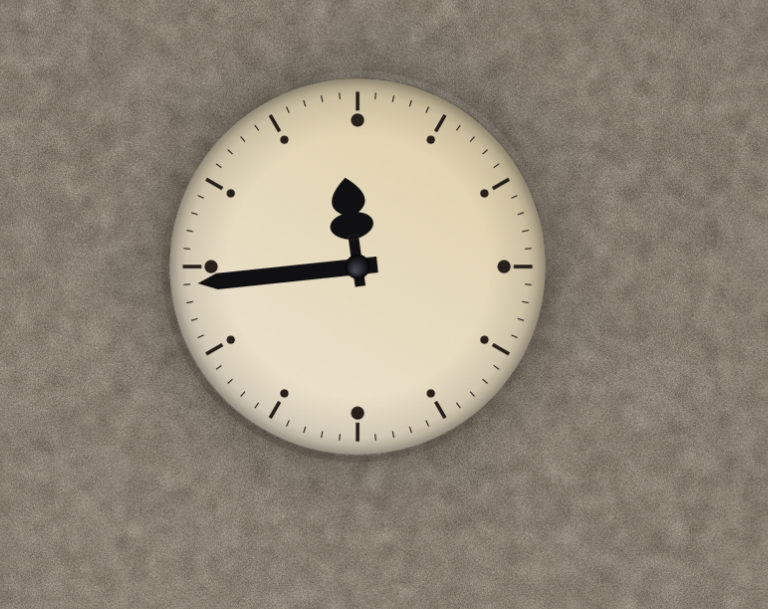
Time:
**11:44**
